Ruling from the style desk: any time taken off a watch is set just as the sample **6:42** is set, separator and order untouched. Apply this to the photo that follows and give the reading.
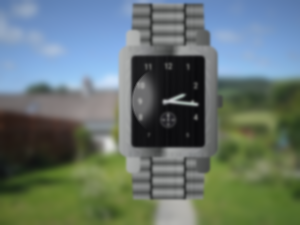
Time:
**2:16**
